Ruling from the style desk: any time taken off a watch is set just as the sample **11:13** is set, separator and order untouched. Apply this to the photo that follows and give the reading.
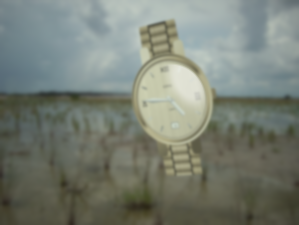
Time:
**4:46**
